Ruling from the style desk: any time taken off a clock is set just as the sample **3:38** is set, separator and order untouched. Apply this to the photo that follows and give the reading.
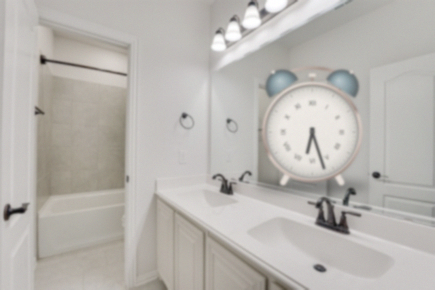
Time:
**6:27**
